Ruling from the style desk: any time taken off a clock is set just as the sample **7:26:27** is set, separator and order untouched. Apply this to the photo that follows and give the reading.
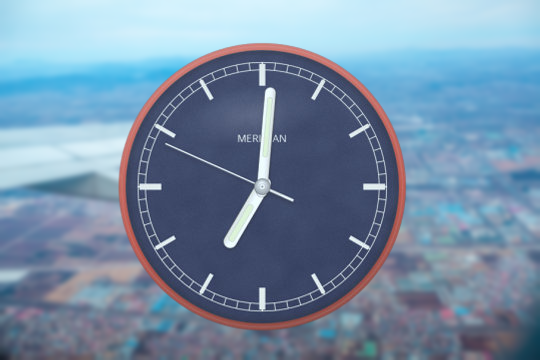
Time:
**7:00:49**
